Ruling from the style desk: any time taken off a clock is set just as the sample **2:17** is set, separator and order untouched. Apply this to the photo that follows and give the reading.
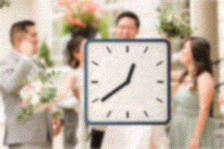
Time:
**12:39**
